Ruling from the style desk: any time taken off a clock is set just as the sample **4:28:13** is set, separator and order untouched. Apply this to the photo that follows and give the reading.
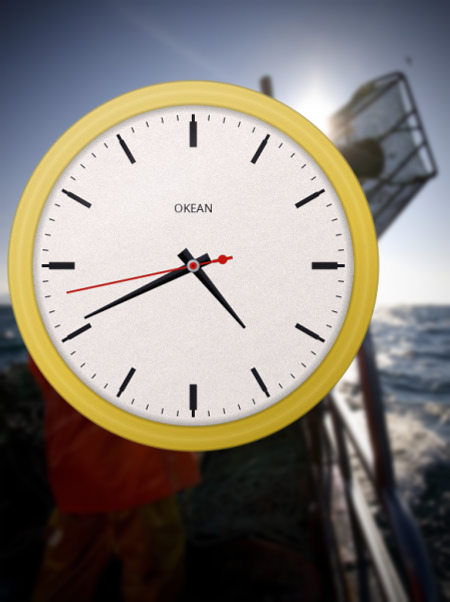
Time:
**4:40:43**
